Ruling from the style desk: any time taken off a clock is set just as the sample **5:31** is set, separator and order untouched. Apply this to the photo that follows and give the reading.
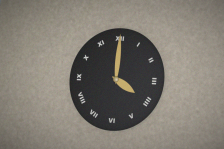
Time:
**4:00**
